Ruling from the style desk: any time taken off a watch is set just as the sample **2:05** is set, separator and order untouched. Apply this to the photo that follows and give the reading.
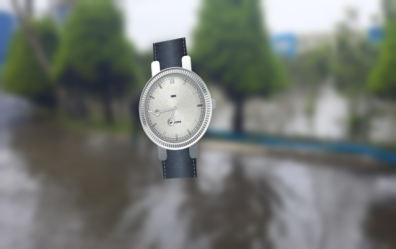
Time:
**6:44**
